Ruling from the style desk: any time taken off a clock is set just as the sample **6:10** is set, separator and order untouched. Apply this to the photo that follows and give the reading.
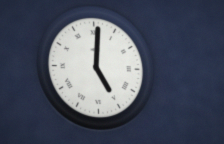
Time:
**5:01**
